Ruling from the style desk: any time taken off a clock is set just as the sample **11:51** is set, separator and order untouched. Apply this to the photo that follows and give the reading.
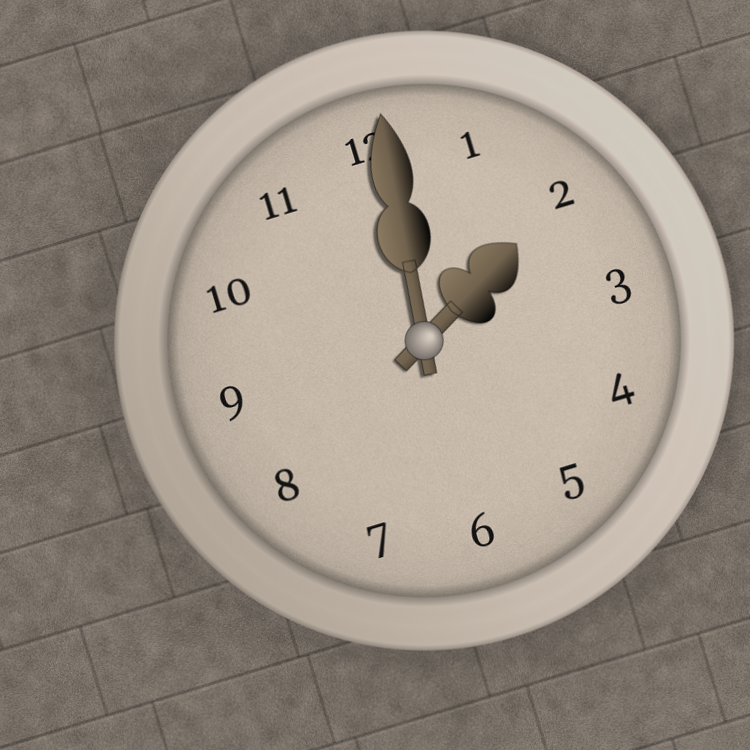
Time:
**2:01**
